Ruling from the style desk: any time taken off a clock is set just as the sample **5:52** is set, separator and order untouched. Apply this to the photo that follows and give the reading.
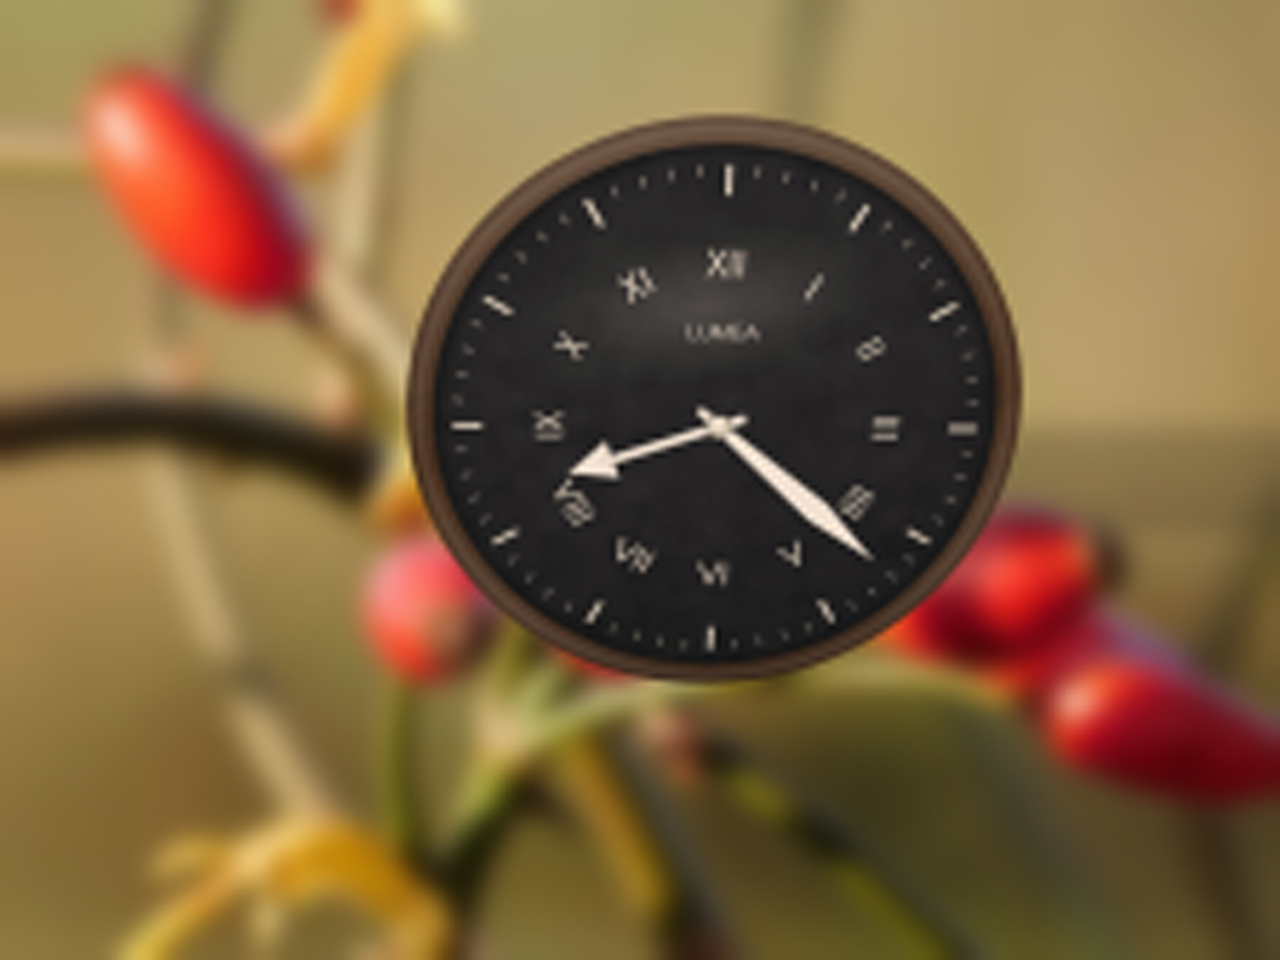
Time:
**8:22**
